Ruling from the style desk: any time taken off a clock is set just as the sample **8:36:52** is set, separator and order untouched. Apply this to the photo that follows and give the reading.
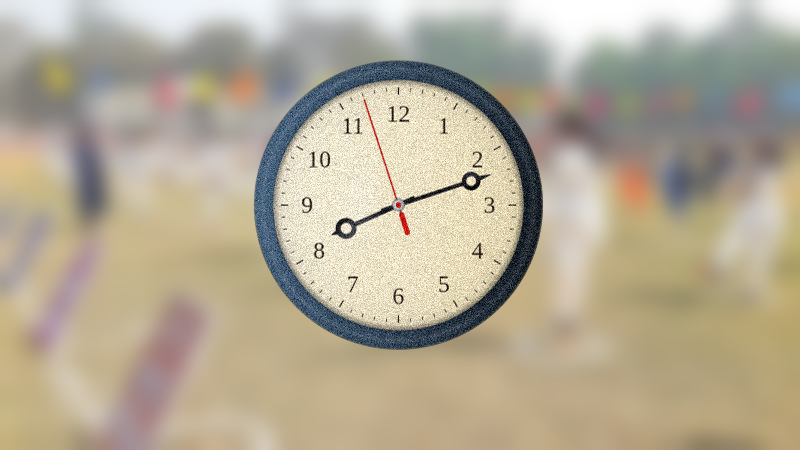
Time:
**8:11:57**
